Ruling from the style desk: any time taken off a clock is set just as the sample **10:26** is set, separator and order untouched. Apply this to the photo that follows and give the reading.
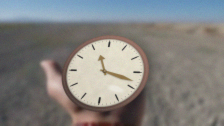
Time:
**11:18**
